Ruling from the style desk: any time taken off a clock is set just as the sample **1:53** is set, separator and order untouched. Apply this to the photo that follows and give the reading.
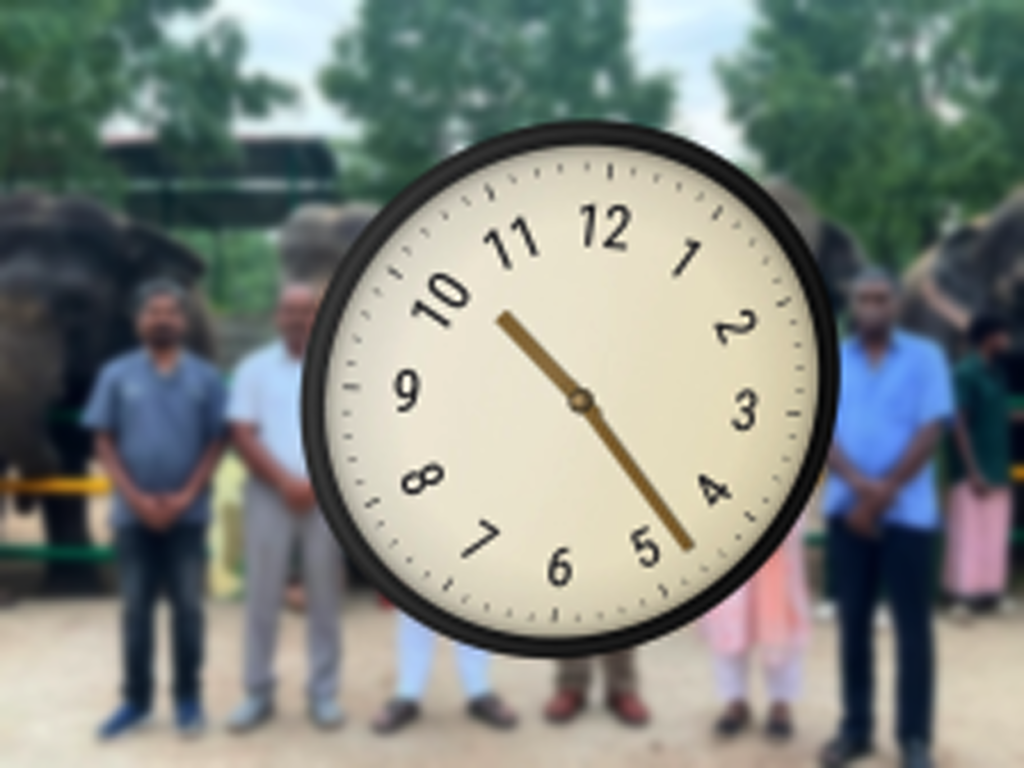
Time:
**10:23**
